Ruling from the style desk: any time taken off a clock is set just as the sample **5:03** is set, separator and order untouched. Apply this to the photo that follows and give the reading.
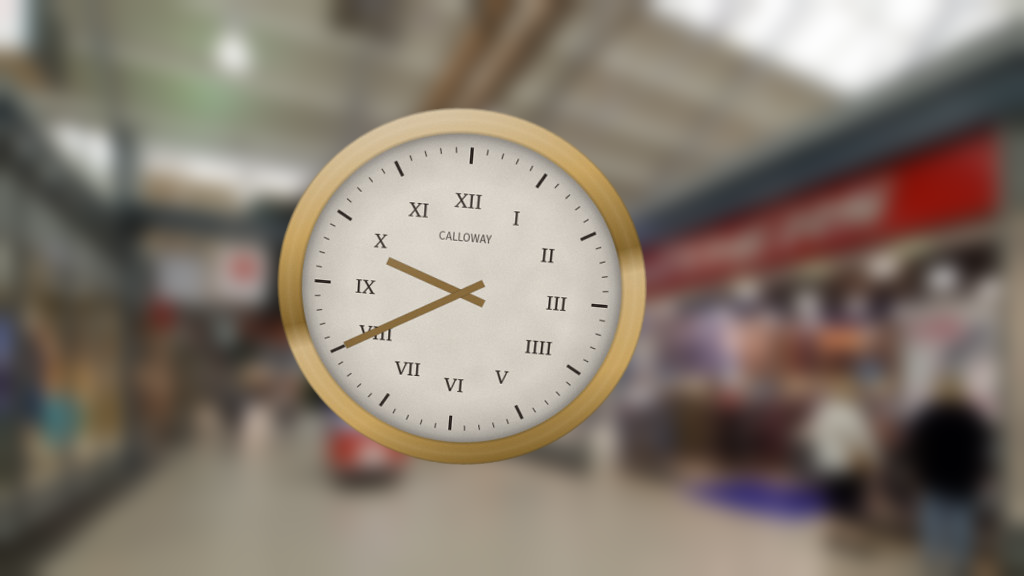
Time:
**9:40**
